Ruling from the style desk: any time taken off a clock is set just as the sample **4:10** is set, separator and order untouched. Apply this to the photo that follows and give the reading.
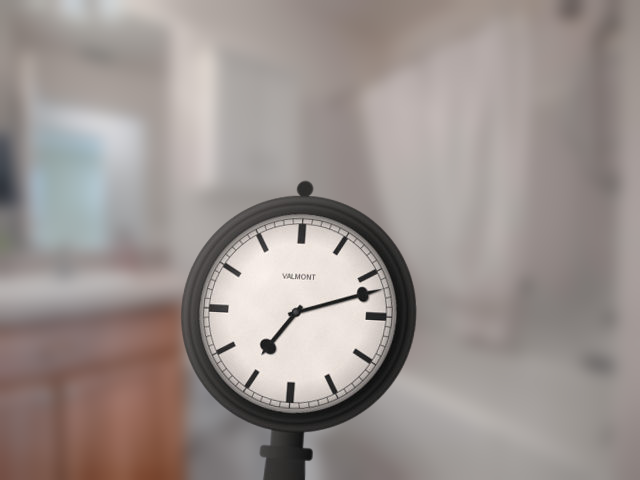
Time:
**7:12**
